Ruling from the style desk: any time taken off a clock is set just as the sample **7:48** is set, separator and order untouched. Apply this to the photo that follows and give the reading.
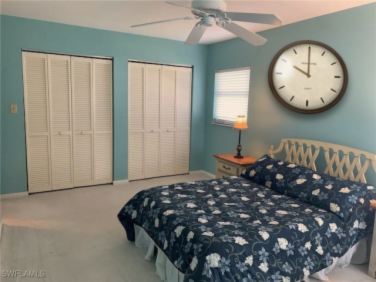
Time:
**10:00**
